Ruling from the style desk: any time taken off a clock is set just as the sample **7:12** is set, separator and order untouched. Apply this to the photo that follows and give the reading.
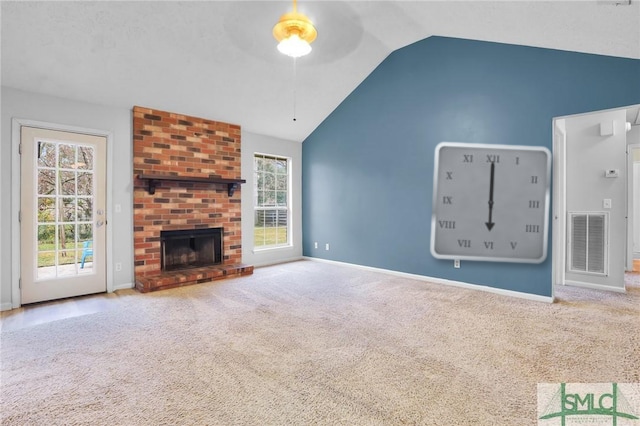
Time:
**6:00**
